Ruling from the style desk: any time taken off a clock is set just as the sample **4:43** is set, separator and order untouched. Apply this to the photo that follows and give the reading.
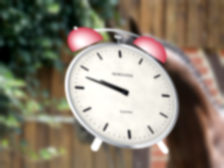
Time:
**9:48**
